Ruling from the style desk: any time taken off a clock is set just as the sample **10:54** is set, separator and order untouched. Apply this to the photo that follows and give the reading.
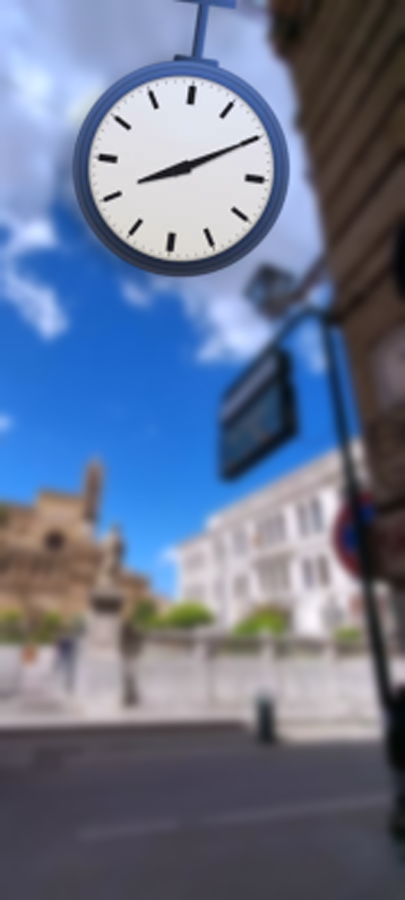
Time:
**8:10**
